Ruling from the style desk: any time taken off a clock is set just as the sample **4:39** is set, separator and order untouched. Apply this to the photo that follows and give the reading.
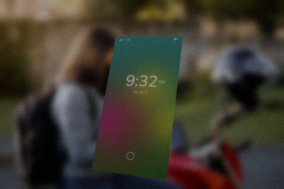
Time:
**9:32**
